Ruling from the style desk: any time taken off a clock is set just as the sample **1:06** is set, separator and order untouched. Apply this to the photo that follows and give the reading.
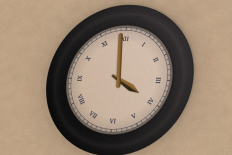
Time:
**3:59**
